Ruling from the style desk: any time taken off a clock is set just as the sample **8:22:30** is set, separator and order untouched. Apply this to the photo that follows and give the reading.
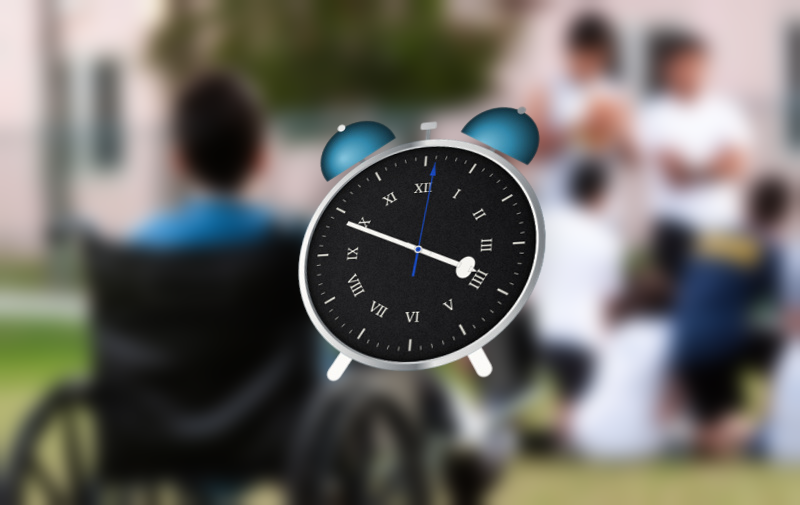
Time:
**3:49:01**
